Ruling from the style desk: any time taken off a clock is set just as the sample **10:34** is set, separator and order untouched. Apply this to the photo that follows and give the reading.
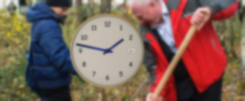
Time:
**1:47**
